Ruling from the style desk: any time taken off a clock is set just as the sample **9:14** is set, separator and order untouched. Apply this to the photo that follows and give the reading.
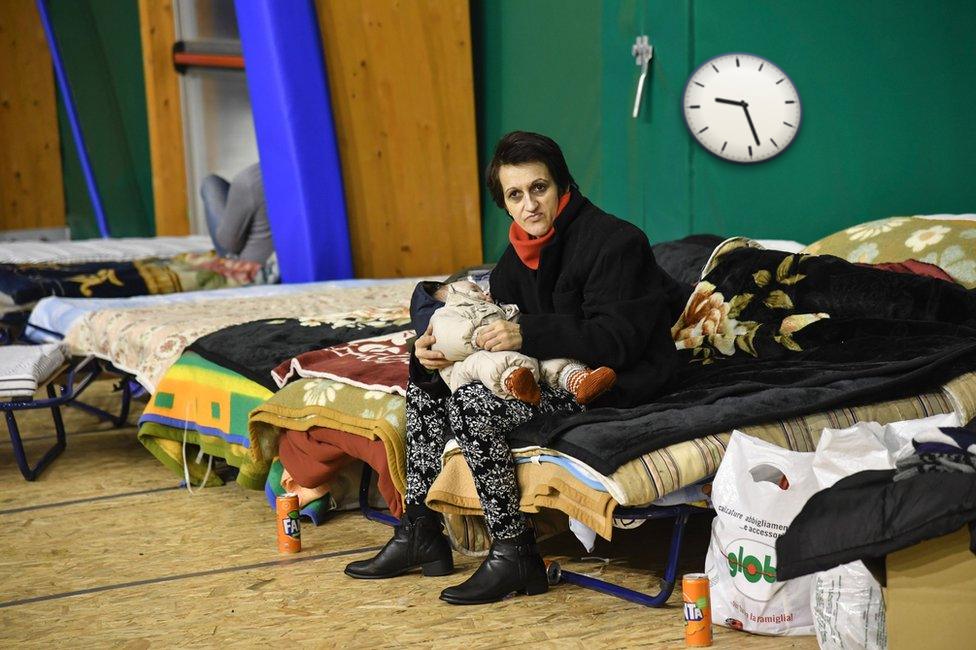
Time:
**9:28**
